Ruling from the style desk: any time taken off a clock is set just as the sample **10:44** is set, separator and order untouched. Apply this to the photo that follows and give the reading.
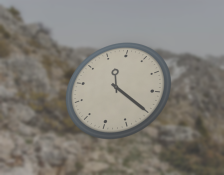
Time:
**11:20**
